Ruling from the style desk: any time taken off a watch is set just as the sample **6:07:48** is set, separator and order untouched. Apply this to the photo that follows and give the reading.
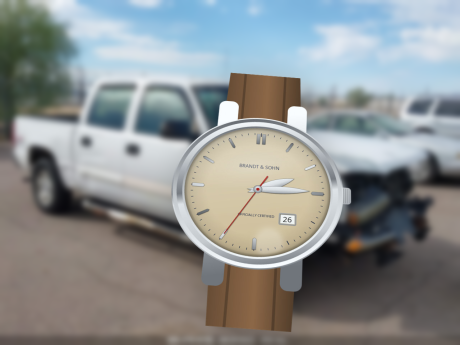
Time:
**2:14:35**
